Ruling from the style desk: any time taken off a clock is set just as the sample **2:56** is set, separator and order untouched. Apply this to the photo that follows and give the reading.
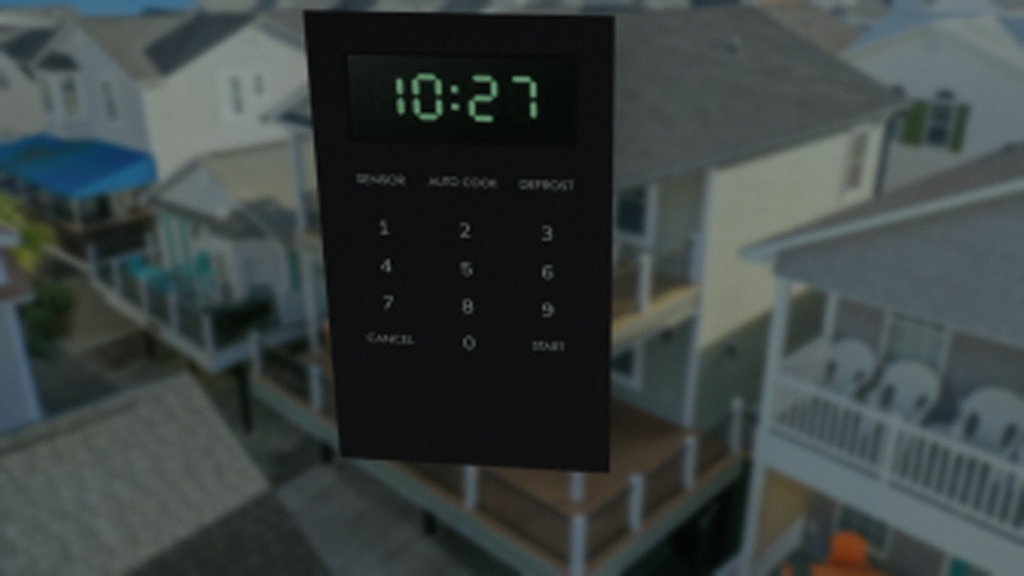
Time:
**10:27**
